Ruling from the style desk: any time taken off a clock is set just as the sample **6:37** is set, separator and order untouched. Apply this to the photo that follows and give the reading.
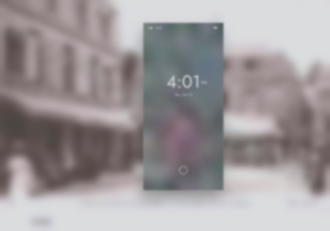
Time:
**4:01**
